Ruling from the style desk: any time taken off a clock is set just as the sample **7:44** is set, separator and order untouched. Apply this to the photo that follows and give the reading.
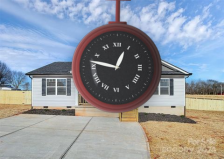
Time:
**12:47**
